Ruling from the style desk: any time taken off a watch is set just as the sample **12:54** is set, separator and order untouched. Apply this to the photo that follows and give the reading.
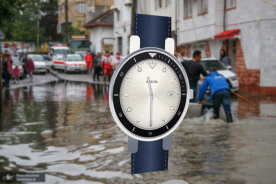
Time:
**11:30**
